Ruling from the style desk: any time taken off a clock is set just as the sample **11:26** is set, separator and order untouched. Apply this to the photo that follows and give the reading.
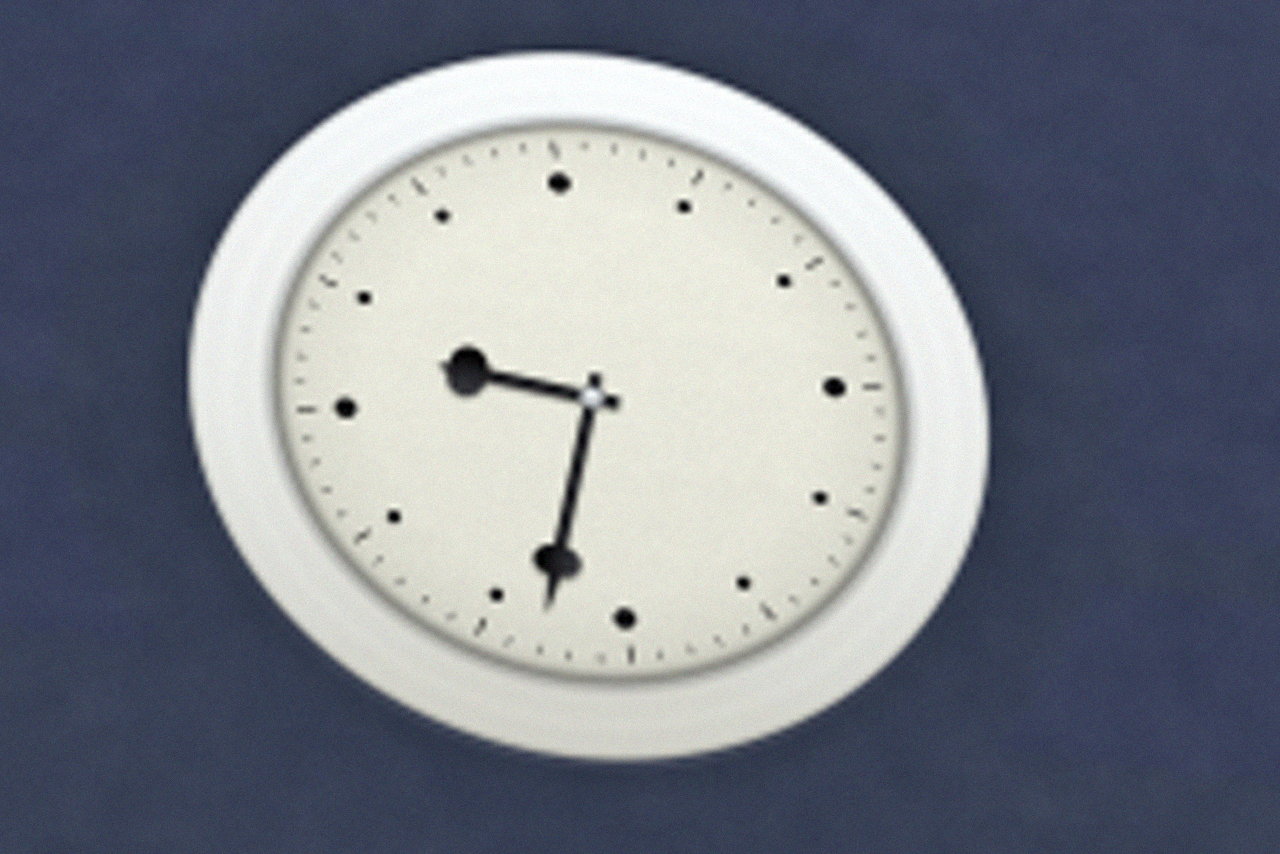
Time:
**9:33**
